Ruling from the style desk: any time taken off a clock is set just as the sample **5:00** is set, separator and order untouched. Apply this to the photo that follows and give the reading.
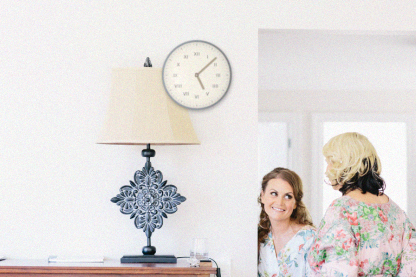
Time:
**5:08**
